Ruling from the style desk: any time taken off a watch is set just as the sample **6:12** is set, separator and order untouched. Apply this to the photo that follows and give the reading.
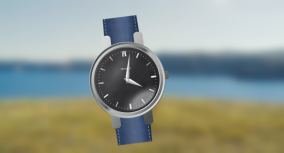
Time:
**4:02**
